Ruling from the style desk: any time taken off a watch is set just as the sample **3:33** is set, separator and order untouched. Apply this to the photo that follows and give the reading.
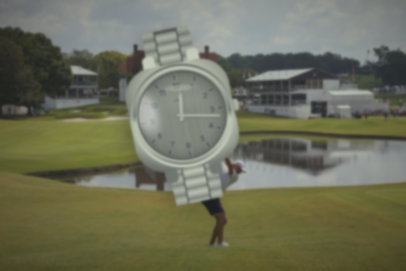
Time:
**12:17**
